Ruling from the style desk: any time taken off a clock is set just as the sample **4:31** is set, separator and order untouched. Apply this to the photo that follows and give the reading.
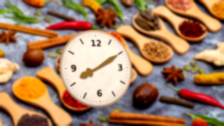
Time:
**8:10**
